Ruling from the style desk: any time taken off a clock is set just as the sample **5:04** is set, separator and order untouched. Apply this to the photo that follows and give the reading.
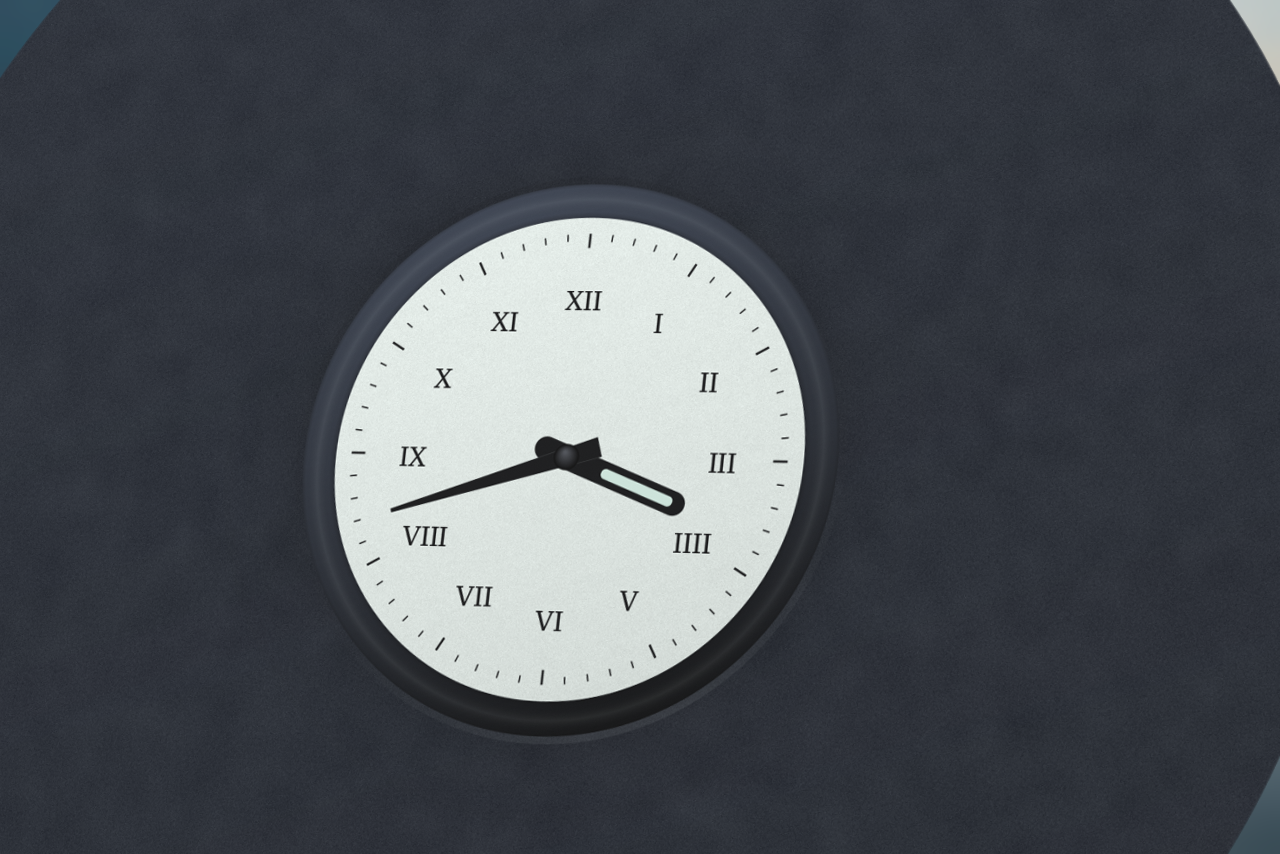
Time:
**3:42**
